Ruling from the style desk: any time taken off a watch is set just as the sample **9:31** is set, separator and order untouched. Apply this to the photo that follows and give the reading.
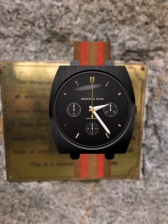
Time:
**2:24**
